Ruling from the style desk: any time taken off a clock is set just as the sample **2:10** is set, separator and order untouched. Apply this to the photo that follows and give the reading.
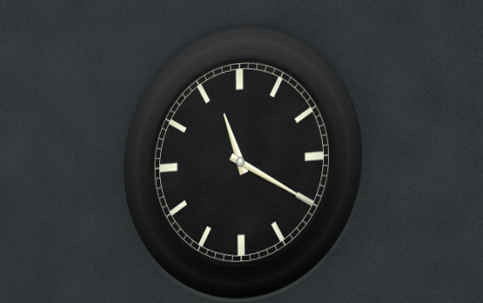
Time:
**11:20**
